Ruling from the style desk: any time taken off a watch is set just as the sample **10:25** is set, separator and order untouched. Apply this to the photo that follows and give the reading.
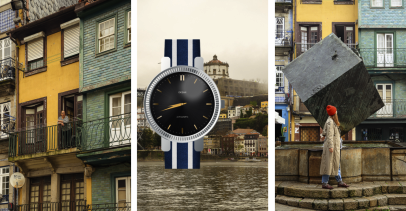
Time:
**8:42**
